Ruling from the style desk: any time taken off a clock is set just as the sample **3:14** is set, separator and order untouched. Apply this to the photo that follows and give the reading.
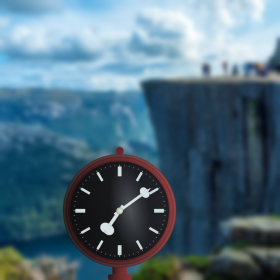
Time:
**7:09**
